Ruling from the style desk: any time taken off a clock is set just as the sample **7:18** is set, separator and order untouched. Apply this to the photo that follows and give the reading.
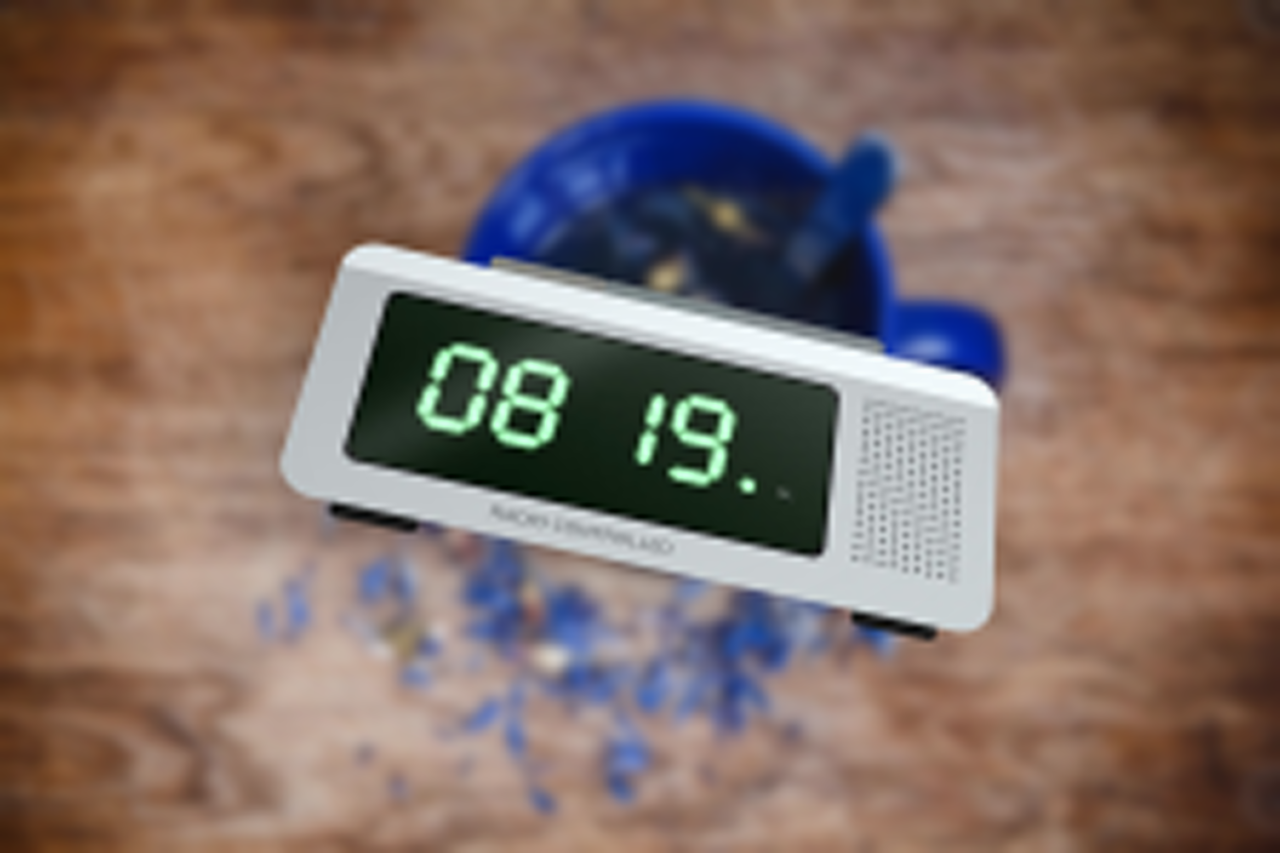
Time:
**8:19**
